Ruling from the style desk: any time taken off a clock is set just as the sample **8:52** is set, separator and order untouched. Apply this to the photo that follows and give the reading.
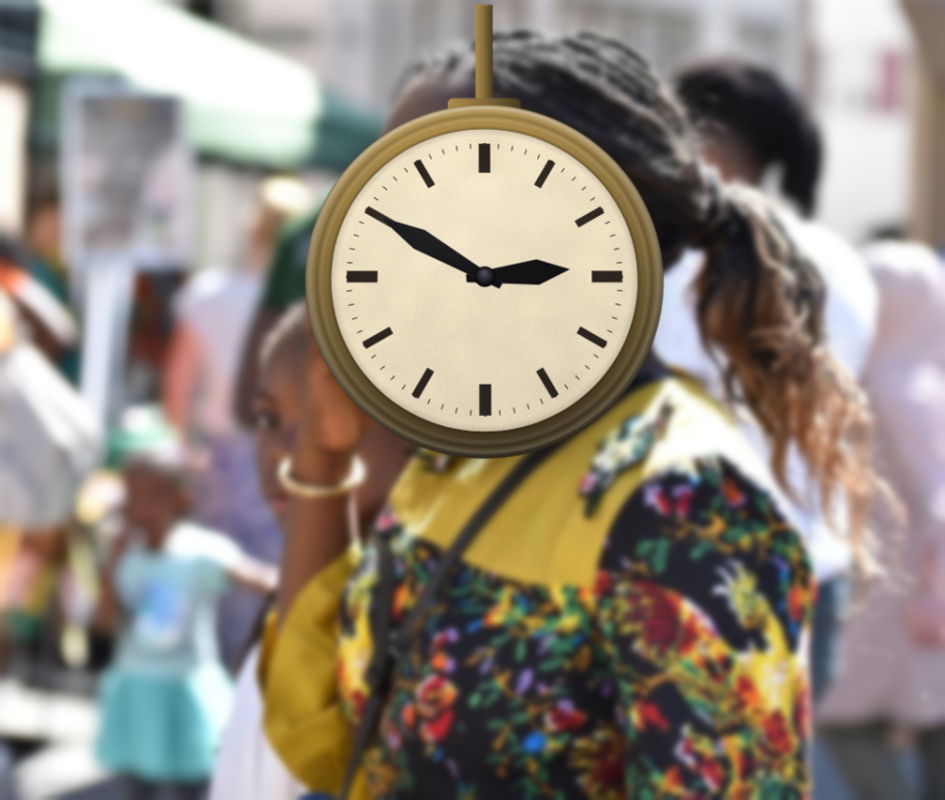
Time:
**2:50**
